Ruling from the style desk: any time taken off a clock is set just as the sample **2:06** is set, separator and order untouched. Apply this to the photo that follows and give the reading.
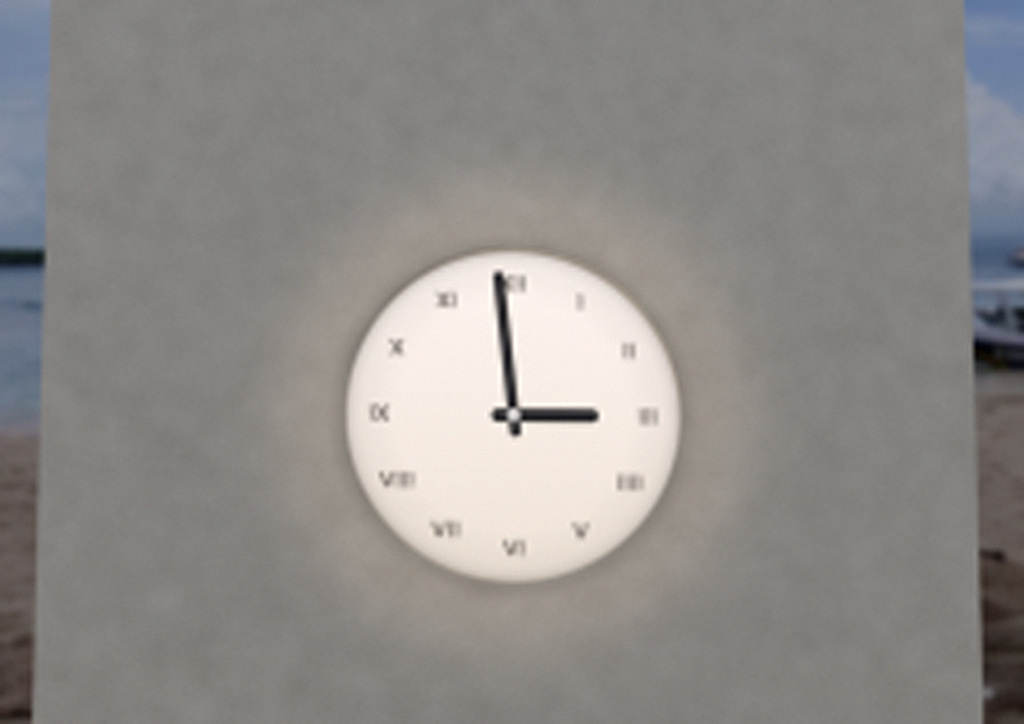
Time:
**2:59**
